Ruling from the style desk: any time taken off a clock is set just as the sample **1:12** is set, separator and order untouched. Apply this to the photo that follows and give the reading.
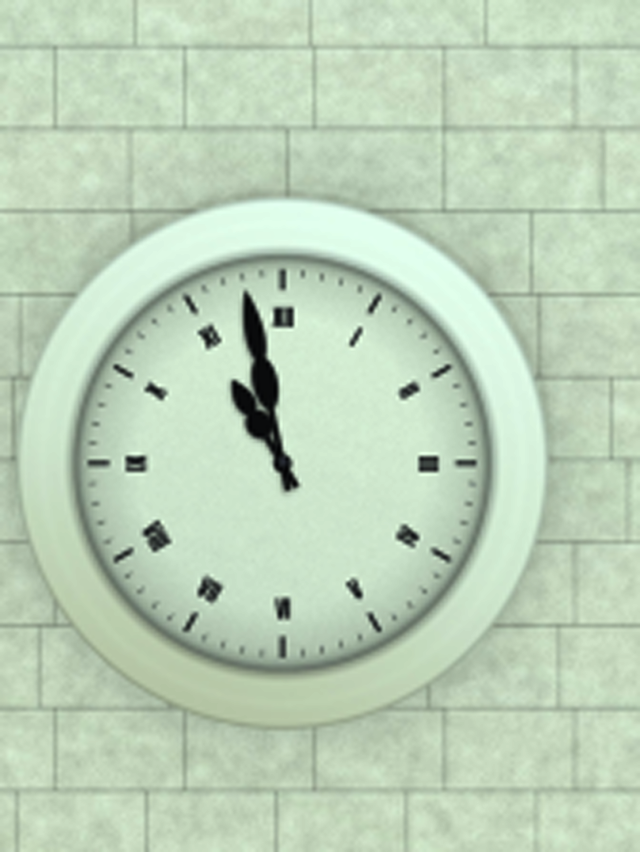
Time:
**10:58**
